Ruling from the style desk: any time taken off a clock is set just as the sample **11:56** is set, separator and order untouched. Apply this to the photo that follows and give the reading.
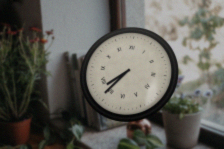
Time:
**7:36**
